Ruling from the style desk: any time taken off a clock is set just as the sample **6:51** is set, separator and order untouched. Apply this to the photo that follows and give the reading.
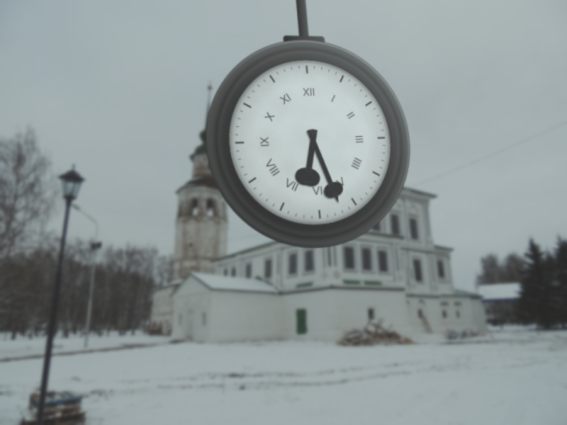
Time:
**6:27**
